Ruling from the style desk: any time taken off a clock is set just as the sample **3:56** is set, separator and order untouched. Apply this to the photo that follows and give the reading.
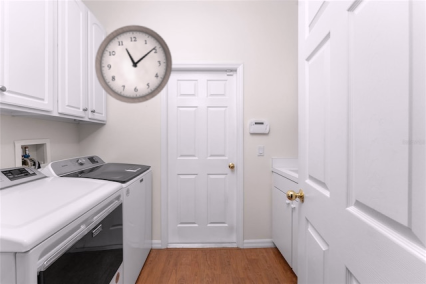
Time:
**11:09**
